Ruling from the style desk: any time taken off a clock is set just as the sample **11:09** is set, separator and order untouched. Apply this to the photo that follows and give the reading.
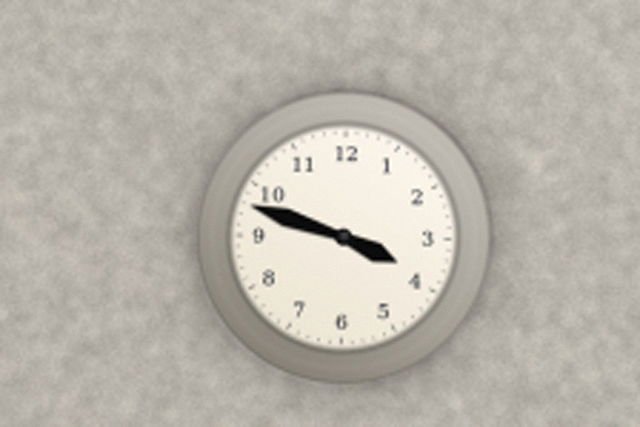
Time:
**3:48**
